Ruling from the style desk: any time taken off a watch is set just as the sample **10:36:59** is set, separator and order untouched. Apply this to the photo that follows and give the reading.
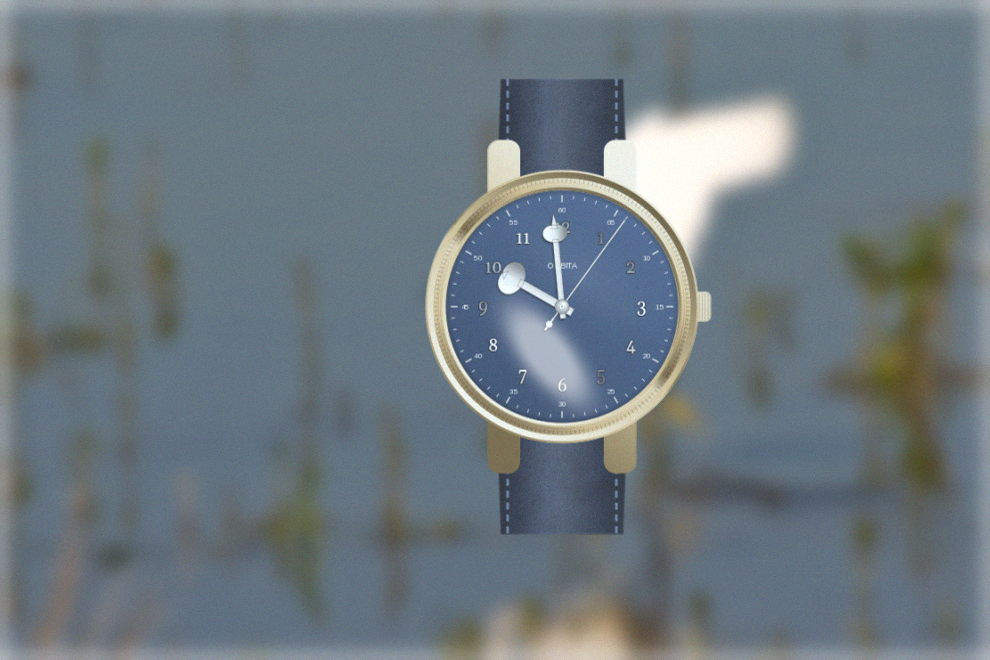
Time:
**9:59:06**
